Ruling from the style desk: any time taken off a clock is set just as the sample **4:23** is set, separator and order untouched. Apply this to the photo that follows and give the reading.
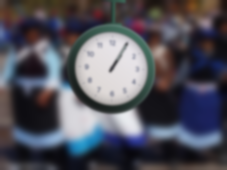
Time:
**1:05**
